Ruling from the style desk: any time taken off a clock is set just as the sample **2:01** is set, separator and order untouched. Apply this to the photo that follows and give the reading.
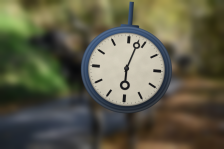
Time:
**6:03**
